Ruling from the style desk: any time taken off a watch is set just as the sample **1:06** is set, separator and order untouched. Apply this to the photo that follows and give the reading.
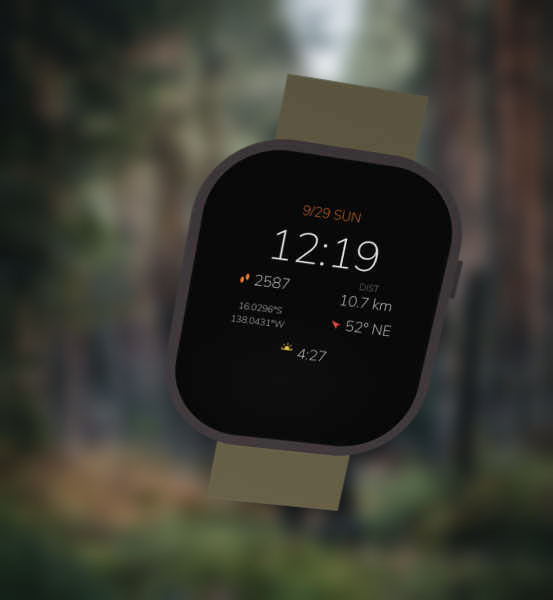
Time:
**12:19**
